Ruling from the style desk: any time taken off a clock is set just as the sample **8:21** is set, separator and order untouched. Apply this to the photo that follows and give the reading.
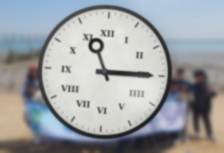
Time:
**11:15**
